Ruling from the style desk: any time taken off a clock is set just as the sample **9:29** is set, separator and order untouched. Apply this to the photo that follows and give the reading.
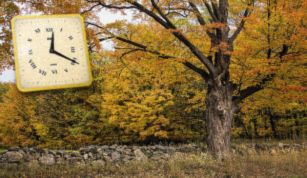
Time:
**12:20**
